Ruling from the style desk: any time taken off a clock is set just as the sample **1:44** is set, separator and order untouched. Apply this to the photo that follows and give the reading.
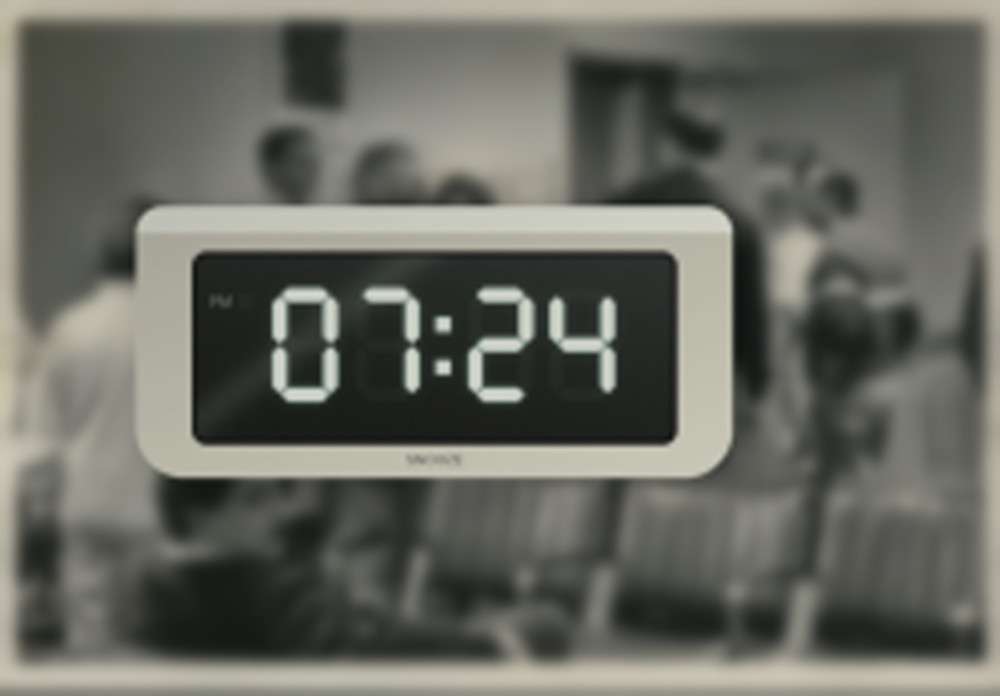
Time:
**7:24**
